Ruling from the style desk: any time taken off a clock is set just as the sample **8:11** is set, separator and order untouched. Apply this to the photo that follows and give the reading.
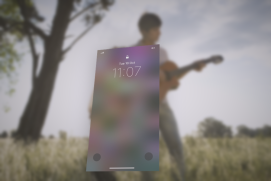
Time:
**11:07**
